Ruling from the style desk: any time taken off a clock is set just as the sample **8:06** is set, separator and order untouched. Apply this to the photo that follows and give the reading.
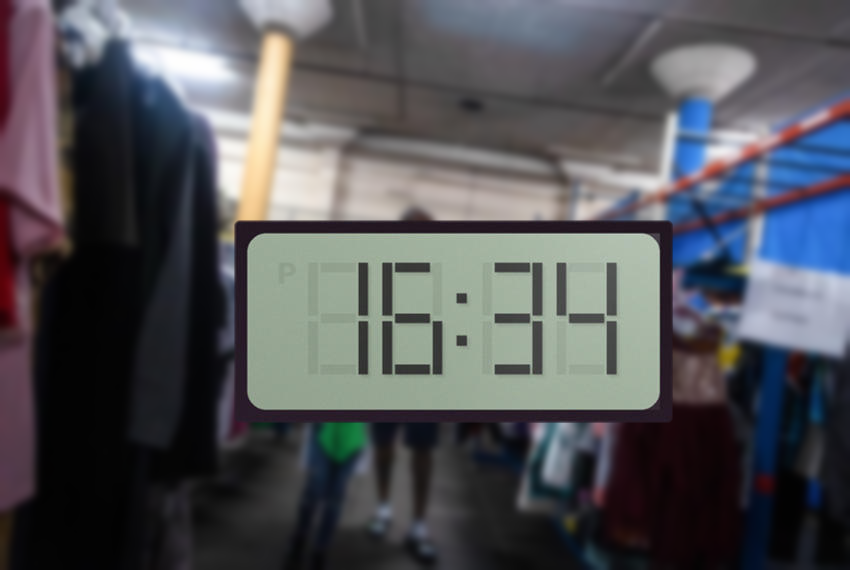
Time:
**16:34**
